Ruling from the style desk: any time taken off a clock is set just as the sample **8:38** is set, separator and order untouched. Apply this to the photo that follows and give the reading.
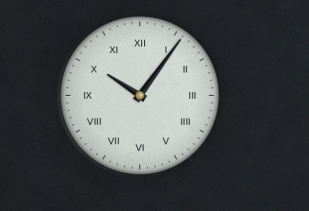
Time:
**10:06**
